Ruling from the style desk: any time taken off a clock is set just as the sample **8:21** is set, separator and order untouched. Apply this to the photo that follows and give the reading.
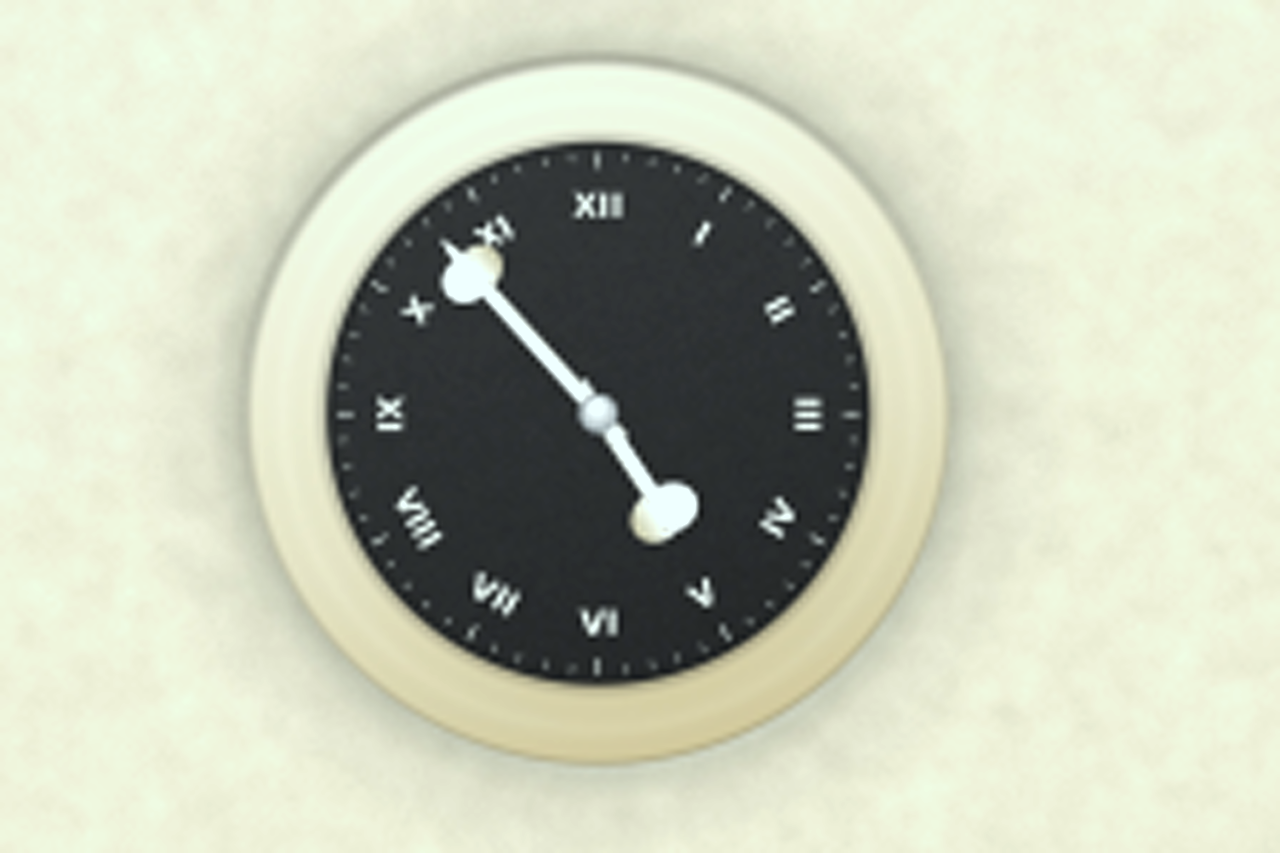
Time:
**4:53**
